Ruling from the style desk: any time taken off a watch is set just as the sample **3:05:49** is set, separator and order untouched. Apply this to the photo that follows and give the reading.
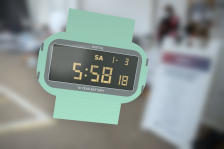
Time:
**5:58:18**
